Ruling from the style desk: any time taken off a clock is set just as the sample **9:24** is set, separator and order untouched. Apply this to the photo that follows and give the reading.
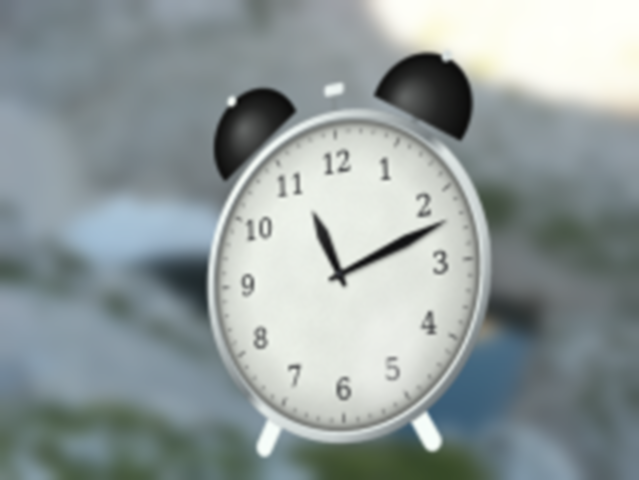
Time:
**11:12**
